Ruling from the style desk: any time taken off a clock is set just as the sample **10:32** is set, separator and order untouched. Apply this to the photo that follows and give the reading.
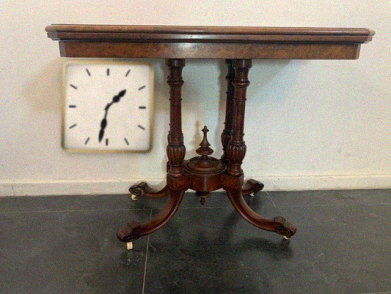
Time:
**1:32**
